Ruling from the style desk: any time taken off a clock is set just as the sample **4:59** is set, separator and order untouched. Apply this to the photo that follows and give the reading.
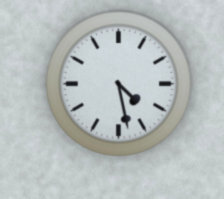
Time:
**4:28**
